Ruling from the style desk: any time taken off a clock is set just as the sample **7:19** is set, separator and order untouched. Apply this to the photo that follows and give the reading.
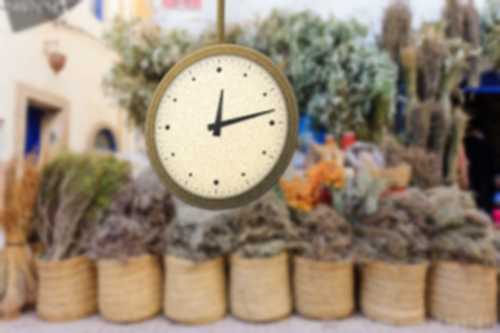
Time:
**12:13**
